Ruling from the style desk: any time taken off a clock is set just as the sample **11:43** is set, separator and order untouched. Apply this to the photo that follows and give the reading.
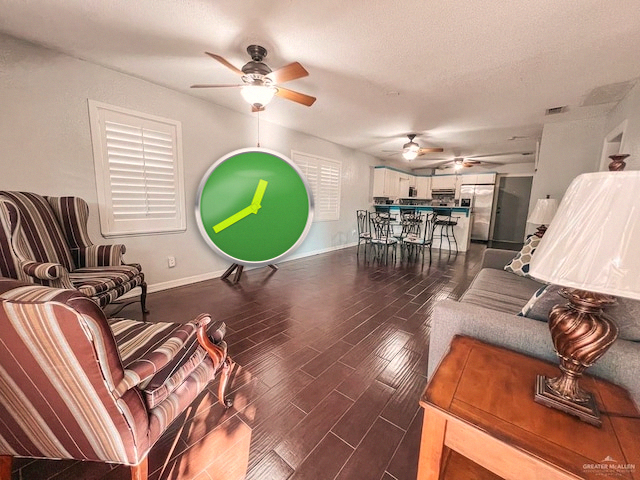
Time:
**12:40**
